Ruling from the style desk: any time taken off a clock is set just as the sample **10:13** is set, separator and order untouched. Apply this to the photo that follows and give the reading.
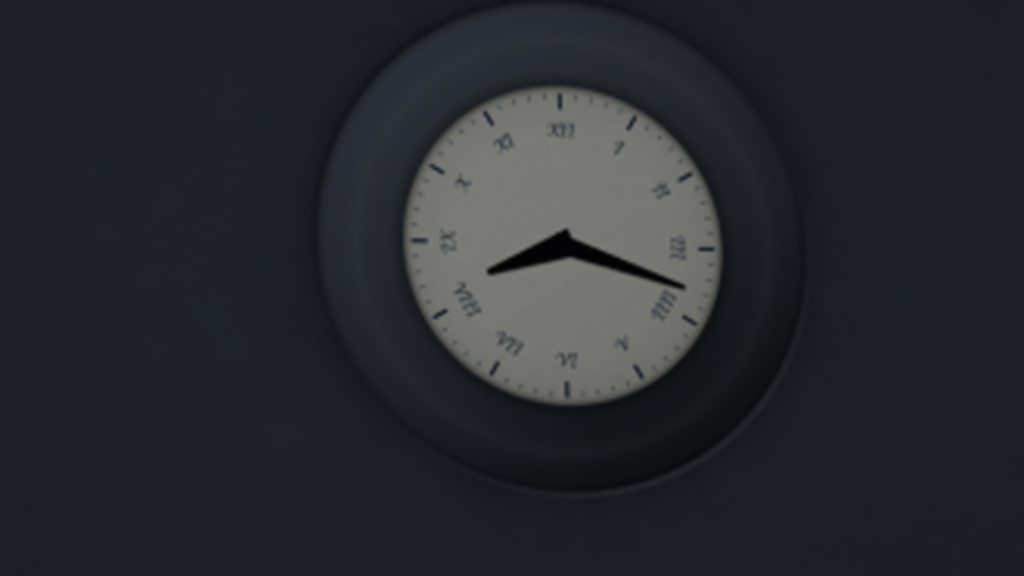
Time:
**8:18**
